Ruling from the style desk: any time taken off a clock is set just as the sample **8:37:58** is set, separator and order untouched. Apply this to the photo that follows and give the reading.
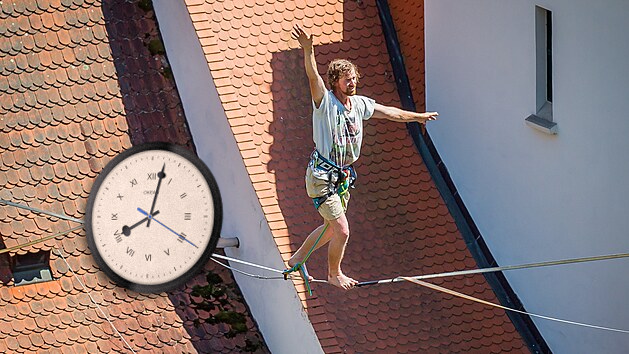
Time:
**8:02:20**
